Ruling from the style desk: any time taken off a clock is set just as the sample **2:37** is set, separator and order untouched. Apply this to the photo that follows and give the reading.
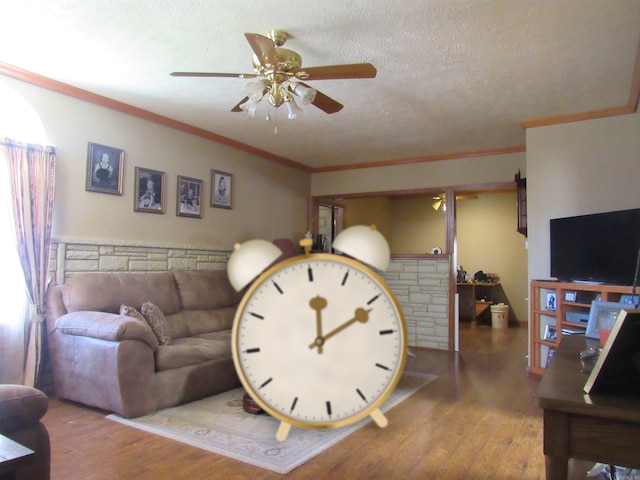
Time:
**12:11**
